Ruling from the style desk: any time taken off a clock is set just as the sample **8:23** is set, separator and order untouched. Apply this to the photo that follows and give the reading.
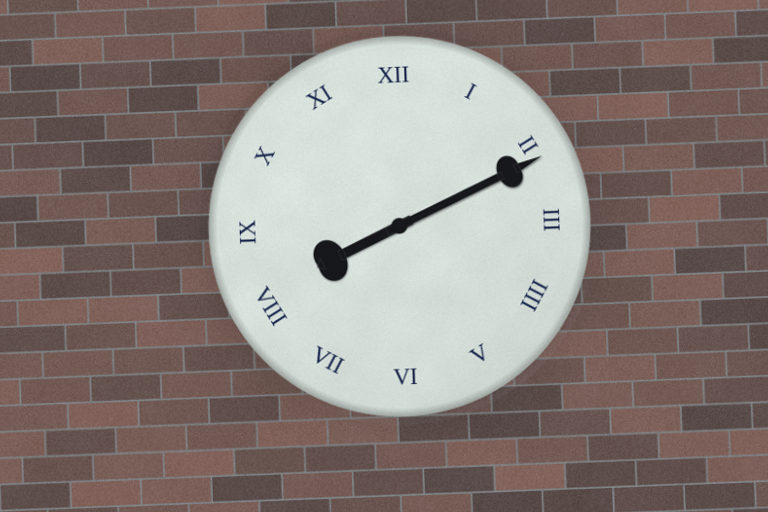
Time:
**8:11**
